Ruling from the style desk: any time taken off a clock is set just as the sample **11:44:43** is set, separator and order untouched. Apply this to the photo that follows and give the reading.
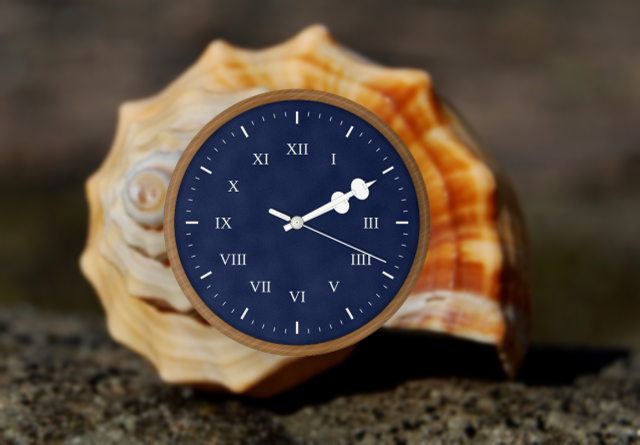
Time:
**2:10:19**
